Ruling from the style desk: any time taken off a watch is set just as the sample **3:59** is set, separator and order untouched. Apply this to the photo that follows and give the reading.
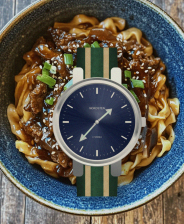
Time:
**1:37**
